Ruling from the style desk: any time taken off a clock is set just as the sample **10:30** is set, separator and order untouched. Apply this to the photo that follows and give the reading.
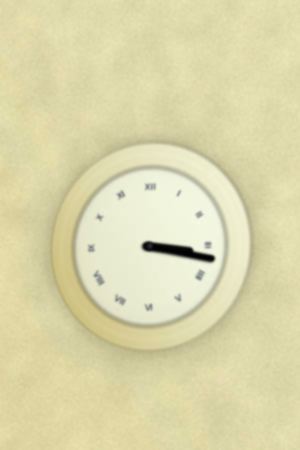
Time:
**3:17**
